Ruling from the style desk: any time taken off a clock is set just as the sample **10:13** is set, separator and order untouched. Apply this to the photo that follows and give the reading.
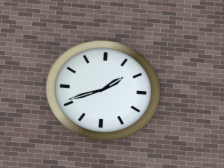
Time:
**1:41**
